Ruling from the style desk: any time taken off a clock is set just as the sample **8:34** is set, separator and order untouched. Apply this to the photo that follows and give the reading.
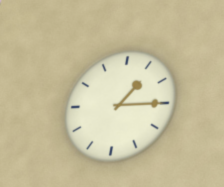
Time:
**1:15**
